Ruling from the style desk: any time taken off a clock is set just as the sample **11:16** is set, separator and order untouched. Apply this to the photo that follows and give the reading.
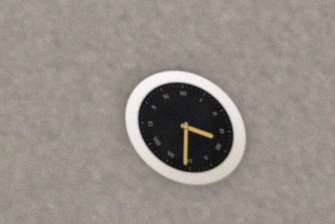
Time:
**3:31**
